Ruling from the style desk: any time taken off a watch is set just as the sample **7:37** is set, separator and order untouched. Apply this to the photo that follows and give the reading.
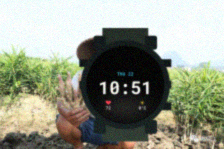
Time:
**10:51**
